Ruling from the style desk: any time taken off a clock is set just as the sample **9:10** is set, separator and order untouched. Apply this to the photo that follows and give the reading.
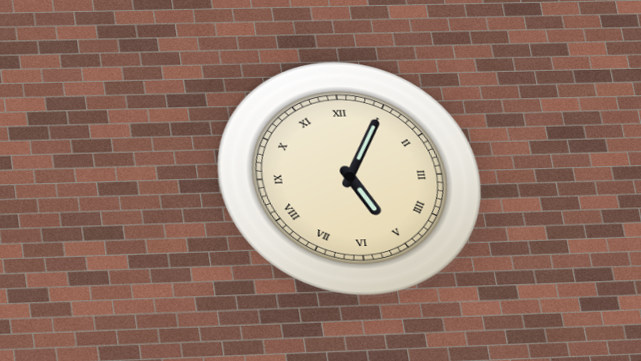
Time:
**5:05**
